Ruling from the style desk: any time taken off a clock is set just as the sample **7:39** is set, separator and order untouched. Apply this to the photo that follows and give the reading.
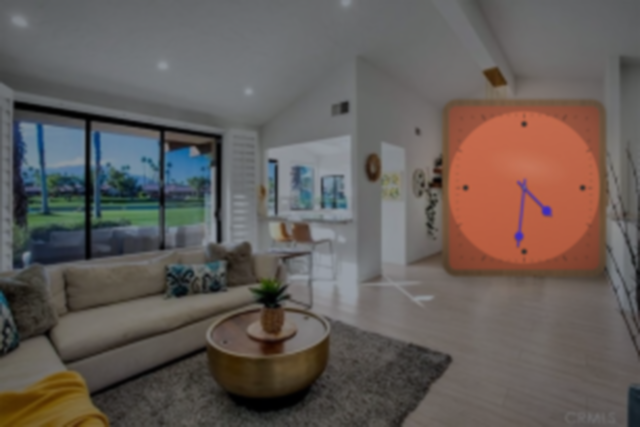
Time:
**4:31**
